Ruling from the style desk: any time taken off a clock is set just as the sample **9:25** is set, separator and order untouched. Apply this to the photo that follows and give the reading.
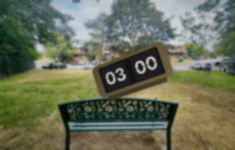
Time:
**3:00**
